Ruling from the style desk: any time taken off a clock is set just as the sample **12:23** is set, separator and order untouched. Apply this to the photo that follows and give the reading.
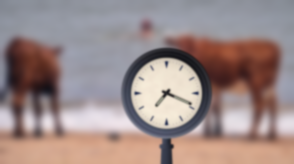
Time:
**7:19**
